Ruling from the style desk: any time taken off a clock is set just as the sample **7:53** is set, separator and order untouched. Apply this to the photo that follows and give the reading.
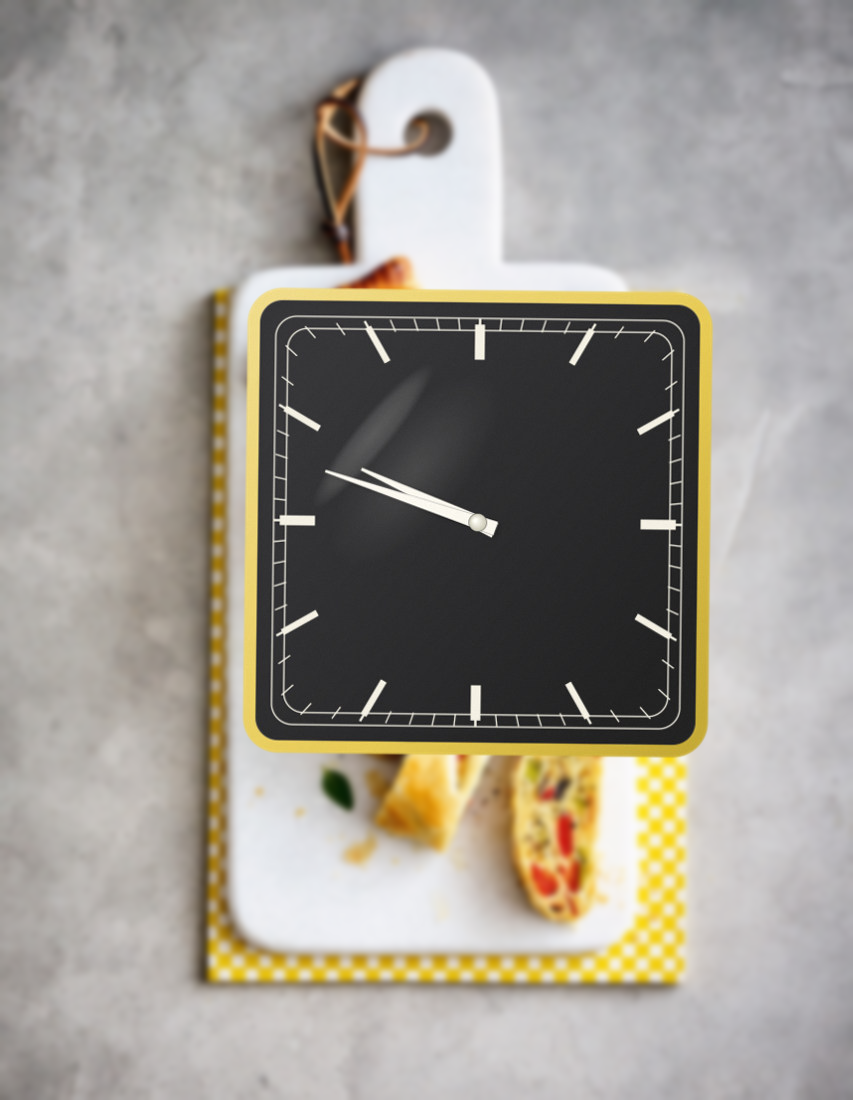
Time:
**9:48**
